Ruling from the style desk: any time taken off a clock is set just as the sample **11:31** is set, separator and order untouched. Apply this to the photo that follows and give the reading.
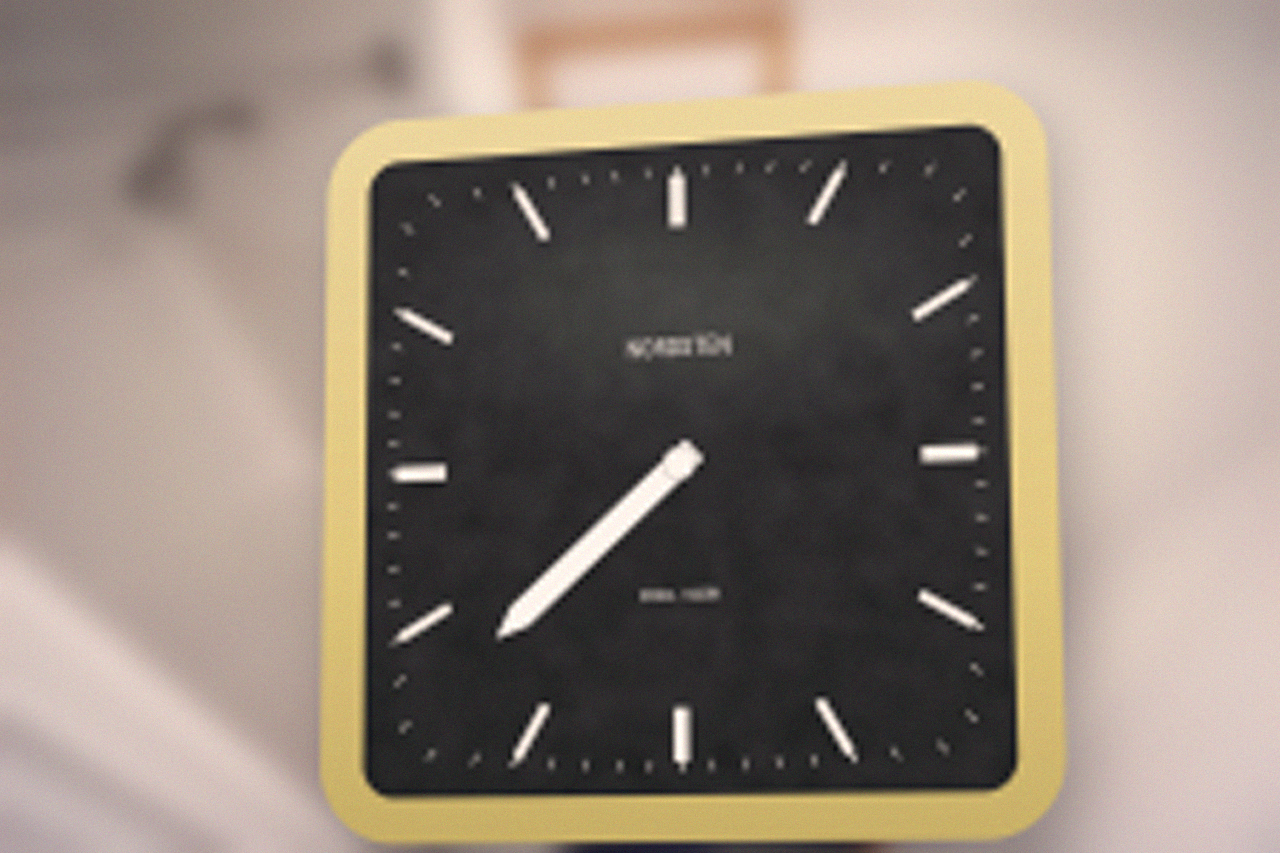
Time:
**7:38**
